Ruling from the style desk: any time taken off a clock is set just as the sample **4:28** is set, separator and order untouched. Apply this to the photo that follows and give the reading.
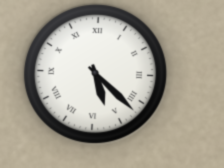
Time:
**5:22**
